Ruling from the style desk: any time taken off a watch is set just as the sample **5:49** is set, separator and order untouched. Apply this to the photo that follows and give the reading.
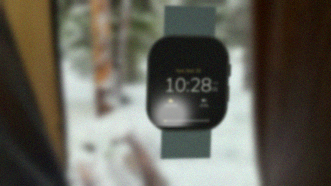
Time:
**10:28**
